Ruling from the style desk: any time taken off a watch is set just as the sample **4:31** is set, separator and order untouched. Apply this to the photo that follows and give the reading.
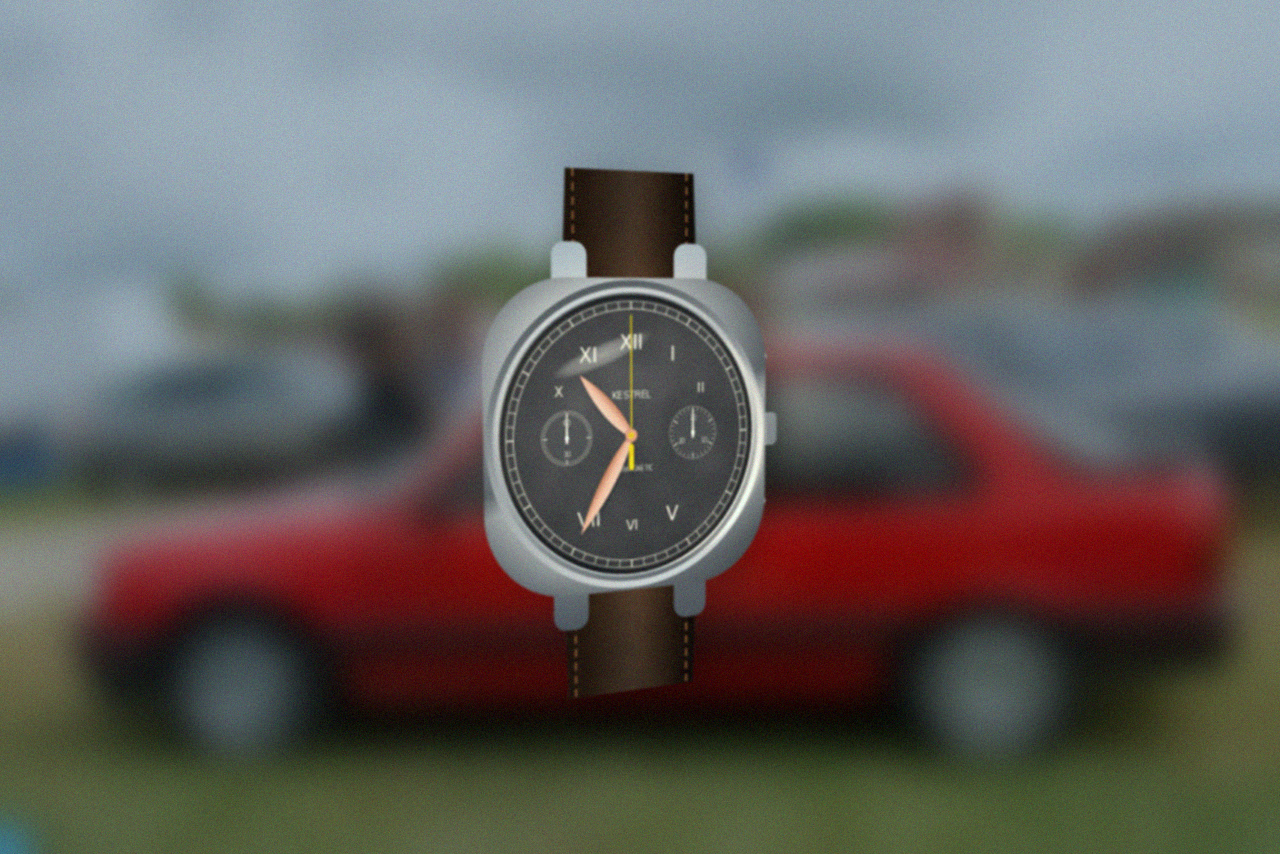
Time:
**10:35**
